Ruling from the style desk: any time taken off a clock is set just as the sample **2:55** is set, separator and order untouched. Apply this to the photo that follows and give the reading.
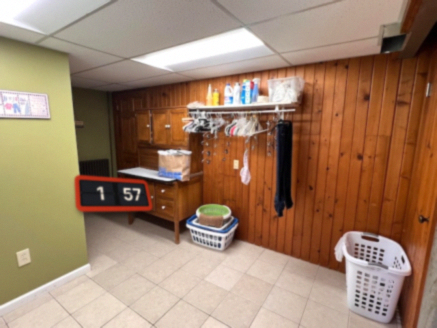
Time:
**1:57**
